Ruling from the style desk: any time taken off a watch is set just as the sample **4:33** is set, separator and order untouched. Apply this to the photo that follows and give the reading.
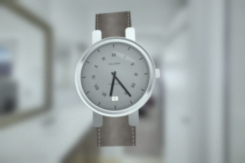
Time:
**6:24**
